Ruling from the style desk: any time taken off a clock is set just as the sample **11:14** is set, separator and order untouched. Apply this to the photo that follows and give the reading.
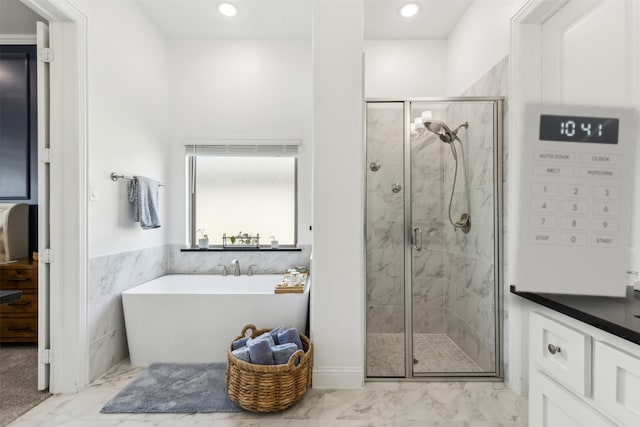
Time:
**10:41**
